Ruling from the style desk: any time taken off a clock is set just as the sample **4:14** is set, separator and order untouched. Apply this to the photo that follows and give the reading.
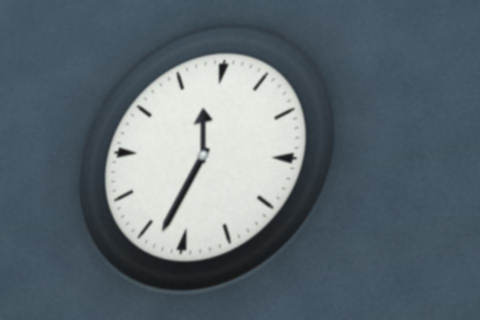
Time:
**11:33**
